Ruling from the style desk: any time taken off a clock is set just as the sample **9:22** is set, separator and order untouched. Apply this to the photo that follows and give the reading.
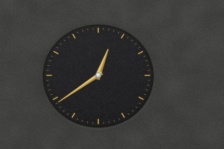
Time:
**12:39**
